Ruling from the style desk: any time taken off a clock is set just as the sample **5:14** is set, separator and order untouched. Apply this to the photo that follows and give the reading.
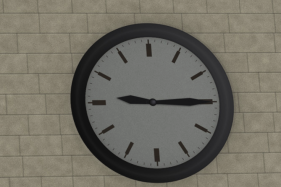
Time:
**9:15**
